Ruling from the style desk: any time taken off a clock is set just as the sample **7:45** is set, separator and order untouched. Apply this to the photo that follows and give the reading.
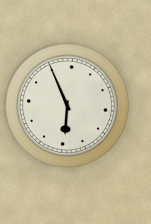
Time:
**5:55**
